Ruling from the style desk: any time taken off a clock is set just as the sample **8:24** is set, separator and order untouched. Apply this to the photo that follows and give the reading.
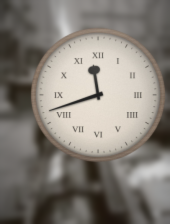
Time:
**11:42**
